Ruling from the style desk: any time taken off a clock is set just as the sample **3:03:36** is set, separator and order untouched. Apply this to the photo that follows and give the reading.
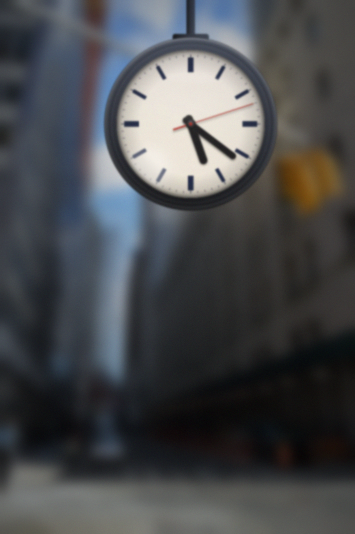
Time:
**5:21:12**
